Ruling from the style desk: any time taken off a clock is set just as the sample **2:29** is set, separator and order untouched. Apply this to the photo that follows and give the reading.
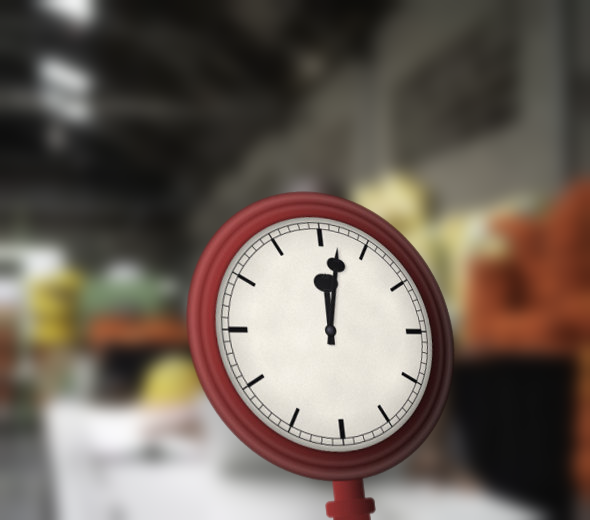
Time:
**12:02**
